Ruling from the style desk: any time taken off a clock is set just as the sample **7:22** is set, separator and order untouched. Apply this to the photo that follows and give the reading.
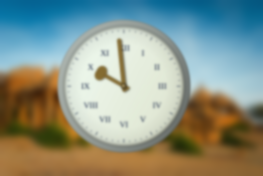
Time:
**9:59**
